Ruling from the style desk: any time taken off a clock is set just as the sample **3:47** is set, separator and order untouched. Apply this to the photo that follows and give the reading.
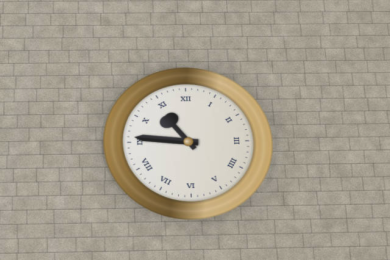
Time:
**10:46**
